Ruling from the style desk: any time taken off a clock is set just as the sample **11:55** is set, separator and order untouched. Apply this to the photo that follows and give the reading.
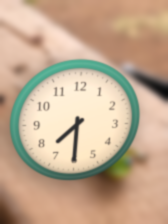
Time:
**7:30**
